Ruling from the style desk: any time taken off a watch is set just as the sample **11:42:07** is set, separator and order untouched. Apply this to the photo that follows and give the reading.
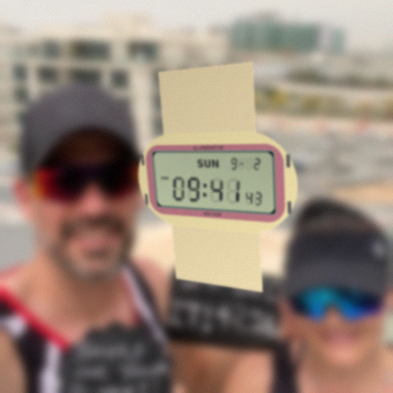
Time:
**9:41:43**
